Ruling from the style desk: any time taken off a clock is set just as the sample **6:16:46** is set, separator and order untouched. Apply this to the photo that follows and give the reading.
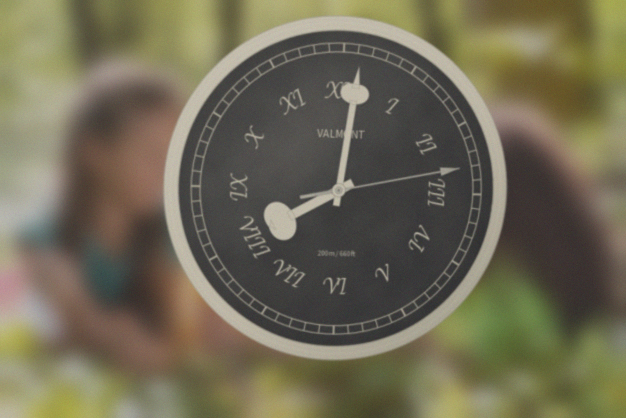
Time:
**8:01:13**
